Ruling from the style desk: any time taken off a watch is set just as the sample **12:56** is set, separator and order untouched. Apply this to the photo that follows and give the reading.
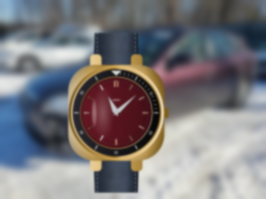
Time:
**11:08**
